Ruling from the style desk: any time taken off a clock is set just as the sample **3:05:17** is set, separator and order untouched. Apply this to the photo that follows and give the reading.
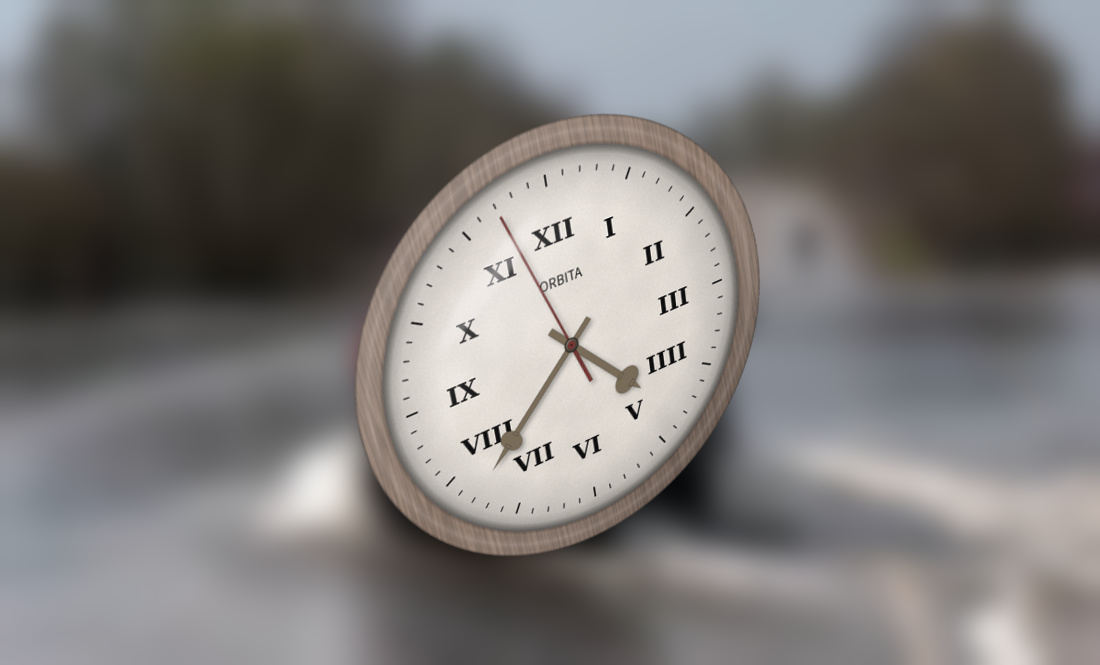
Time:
**4:37:57**
